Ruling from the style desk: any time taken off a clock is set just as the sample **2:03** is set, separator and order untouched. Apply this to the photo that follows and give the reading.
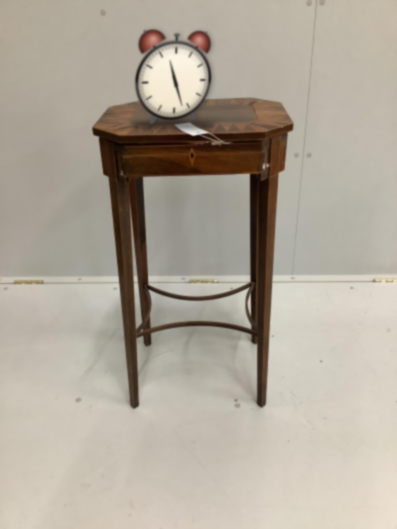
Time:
**11:27**
